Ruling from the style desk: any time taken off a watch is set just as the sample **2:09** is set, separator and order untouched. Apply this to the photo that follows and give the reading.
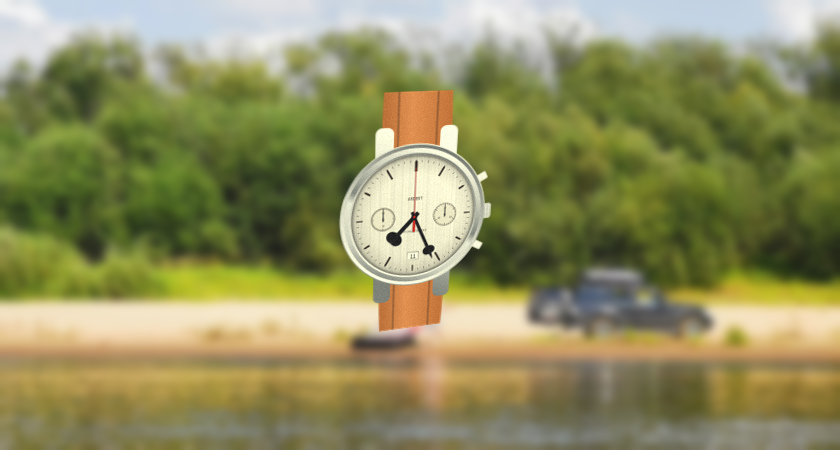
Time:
**7:26**
